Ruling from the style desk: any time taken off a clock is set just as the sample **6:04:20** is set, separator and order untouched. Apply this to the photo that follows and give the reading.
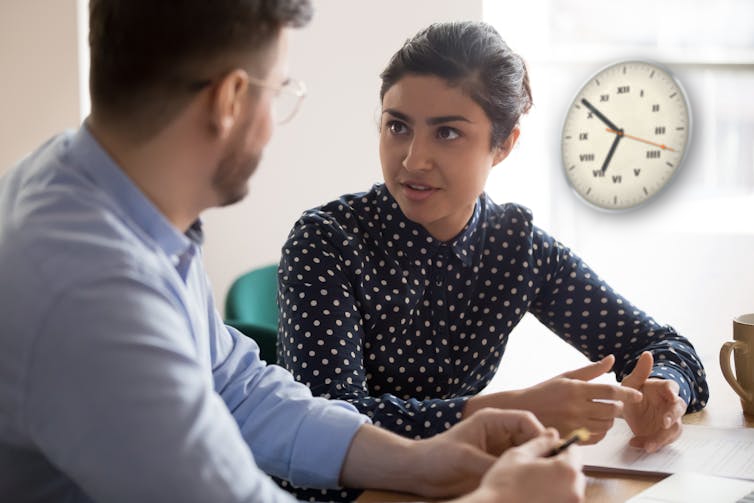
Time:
**6:51:18**
